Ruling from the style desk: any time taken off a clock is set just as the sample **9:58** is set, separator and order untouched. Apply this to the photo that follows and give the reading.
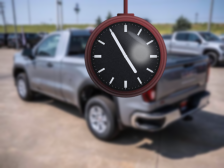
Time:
**4:55**
